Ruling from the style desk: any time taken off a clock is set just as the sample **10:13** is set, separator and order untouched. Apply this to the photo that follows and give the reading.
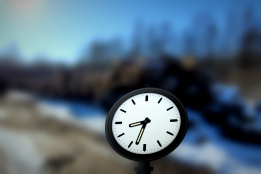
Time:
**8:33**
